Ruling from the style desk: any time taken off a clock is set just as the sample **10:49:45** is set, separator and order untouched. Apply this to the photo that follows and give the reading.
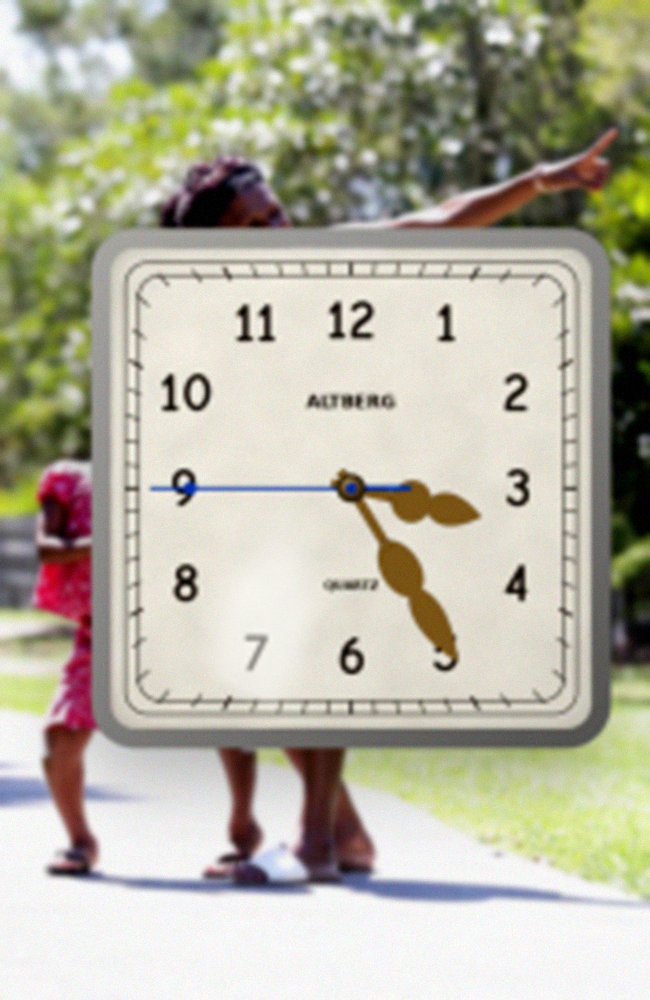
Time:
**3:24:45**
